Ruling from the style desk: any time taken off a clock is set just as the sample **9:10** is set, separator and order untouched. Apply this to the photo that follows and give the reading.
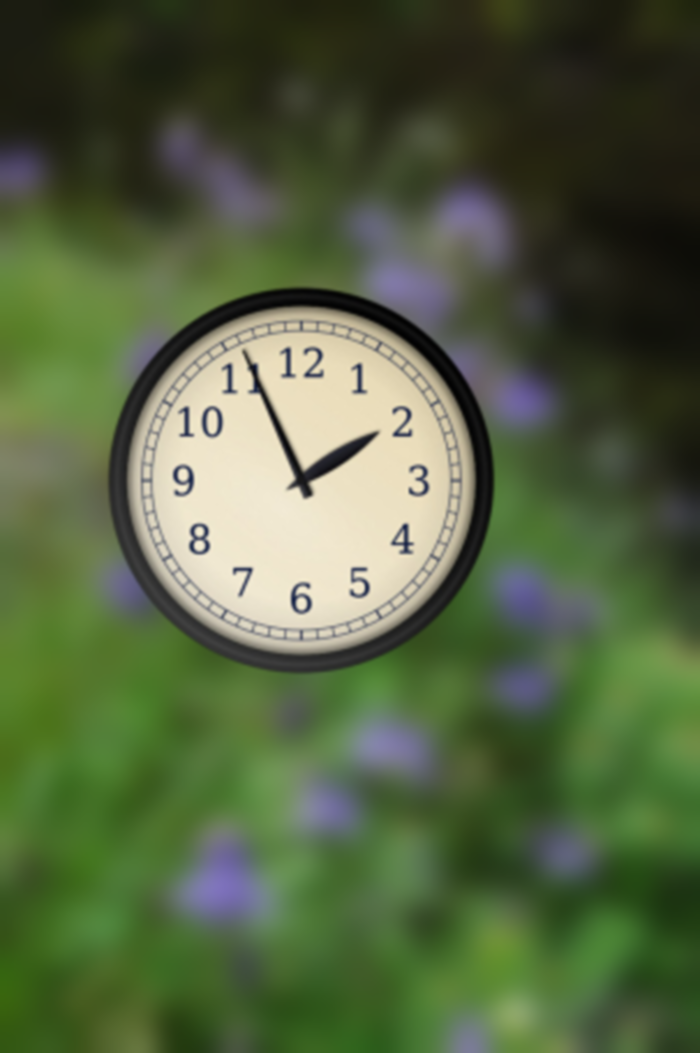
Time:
**1:56**
